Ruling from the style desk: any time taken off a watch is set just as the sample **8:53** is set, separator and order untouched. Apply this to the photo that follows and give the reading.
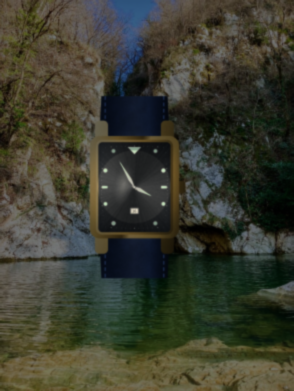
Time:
**3:55**
